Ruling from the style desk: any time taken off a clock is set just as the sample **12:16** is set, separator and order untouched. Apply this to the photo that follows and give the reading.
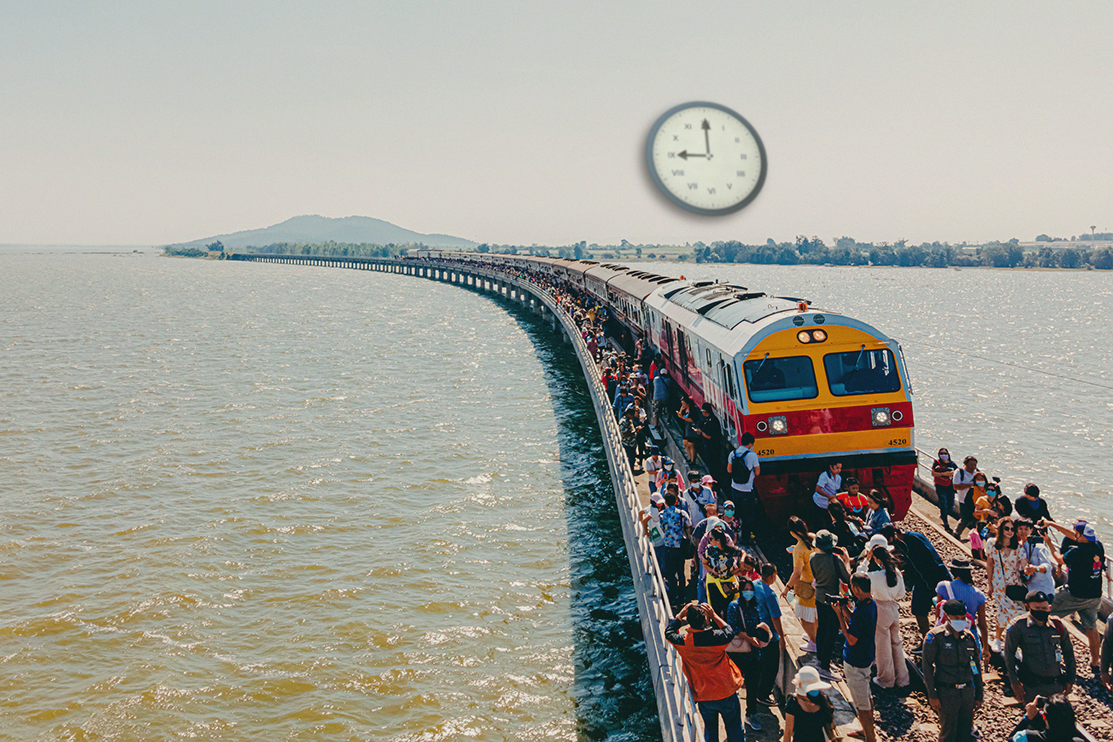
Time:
**9:00**
